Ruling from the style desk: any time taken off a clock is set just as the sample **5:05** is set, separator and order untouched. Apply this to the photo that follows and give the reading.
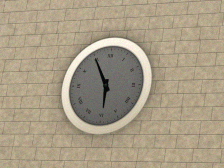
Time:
**5:55**
